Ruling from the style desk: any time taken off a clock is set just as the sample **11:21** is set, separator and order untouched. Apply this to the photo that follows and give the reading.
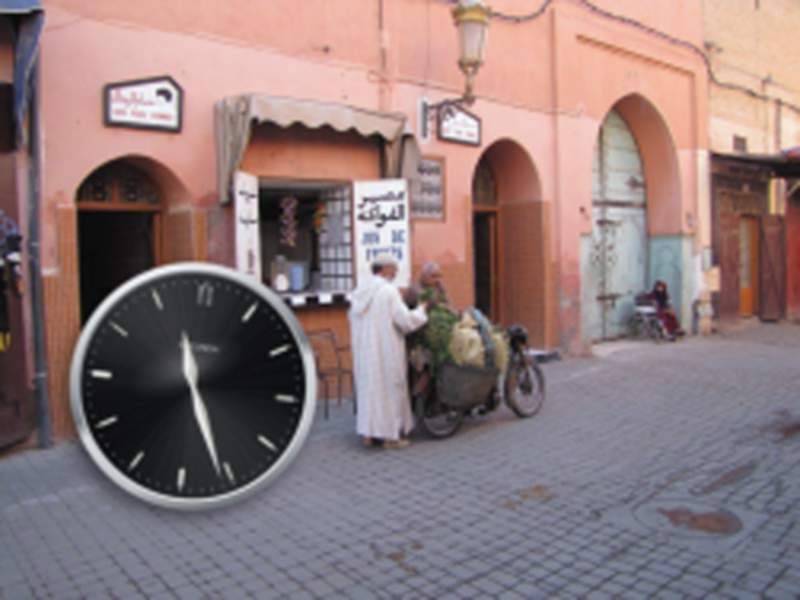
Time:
**11:26**
